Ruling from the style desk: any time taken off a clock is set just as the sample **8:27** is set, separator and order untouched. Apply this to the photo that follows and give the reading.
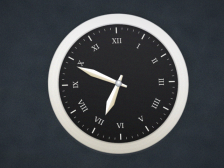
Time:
**6:49**
